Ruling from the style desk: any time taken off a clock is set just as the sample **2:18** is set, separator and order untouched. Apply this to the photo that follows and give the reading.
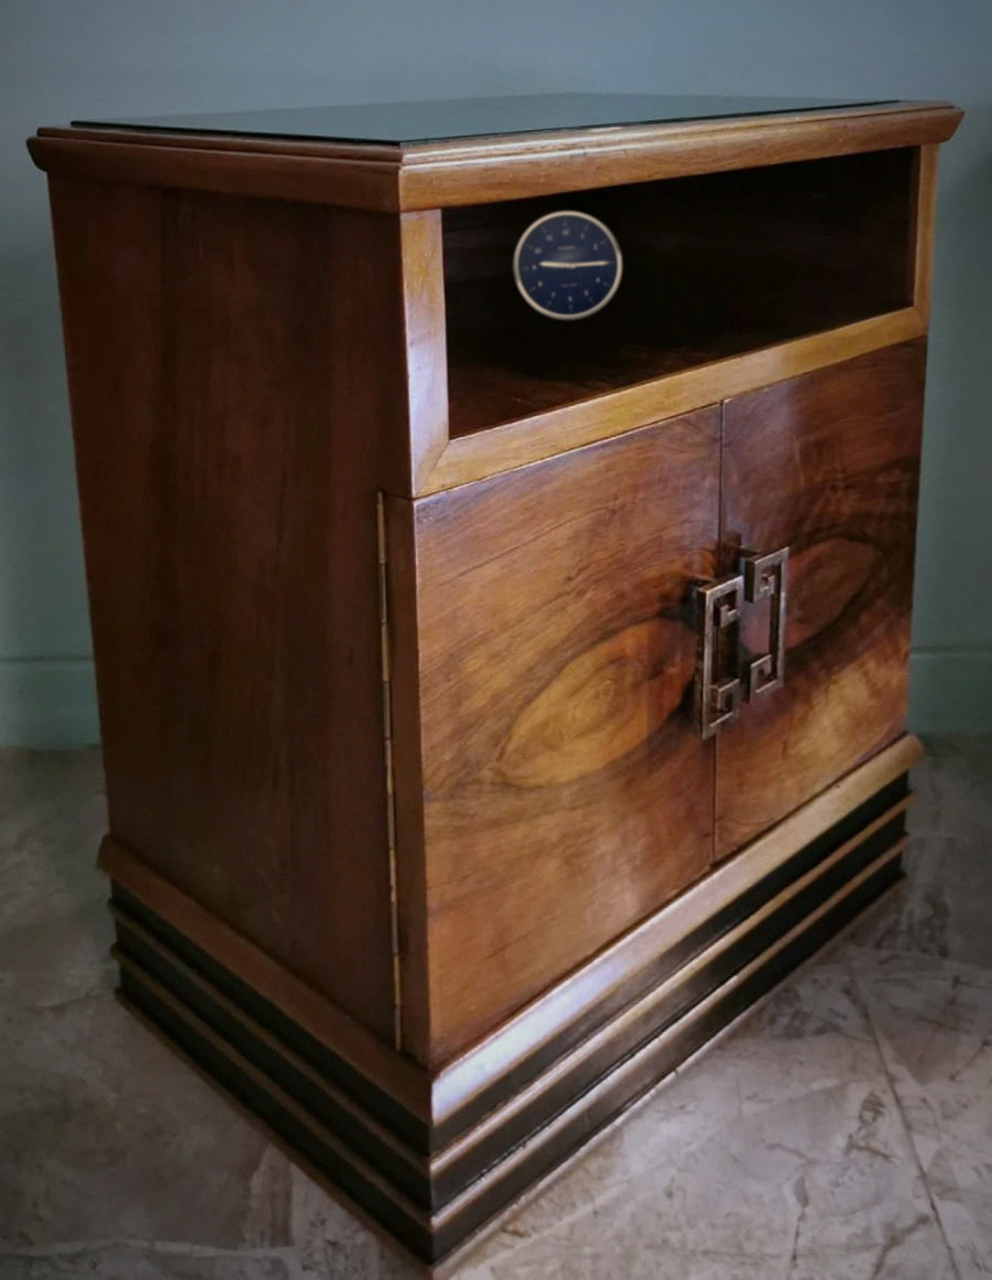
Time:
**9:15**
